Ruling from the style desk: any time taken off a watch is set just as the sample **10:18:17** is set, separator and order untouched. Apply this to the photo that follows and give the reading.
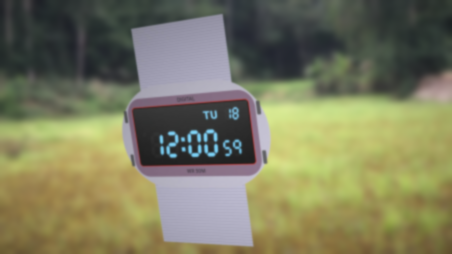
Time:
**12:00:59**
